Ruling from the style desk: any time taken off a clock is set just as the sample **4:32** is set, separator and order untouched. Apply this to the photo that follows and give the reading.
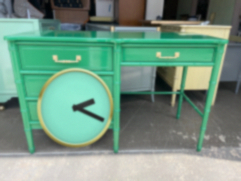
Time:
**2:19**
